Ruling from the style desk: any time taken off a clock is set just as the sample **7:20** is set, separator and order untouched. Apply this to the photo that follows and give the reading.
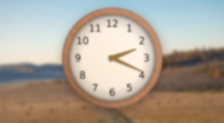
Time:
**2:19**
